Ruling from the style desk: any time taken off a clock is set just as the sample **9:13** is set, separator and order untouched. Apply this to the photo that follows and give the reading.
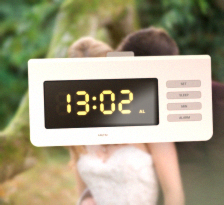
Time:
**13:02**
